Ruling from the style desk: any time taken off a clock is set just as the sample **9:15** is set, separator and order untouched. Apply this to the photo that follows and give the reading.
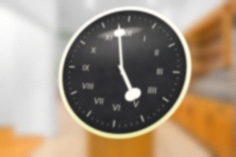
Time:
**4:58**
